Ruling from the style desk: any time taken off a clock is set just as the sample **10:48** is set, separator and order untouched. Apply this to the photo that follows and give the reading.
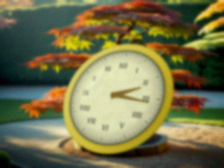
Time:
**2:16**
